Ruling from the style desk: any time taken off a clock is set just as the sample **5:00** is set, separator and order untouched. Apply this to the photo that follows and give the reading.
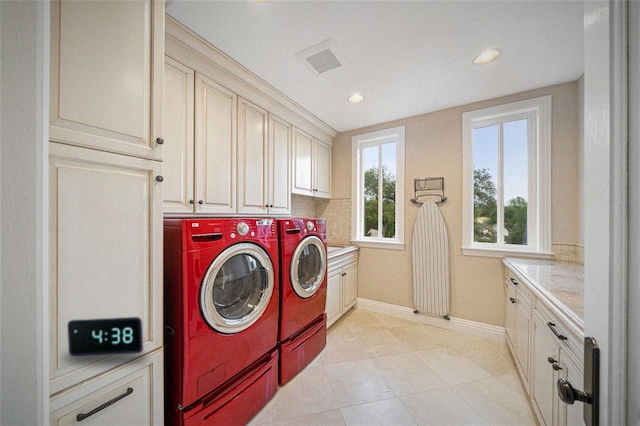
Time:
**4:38**
